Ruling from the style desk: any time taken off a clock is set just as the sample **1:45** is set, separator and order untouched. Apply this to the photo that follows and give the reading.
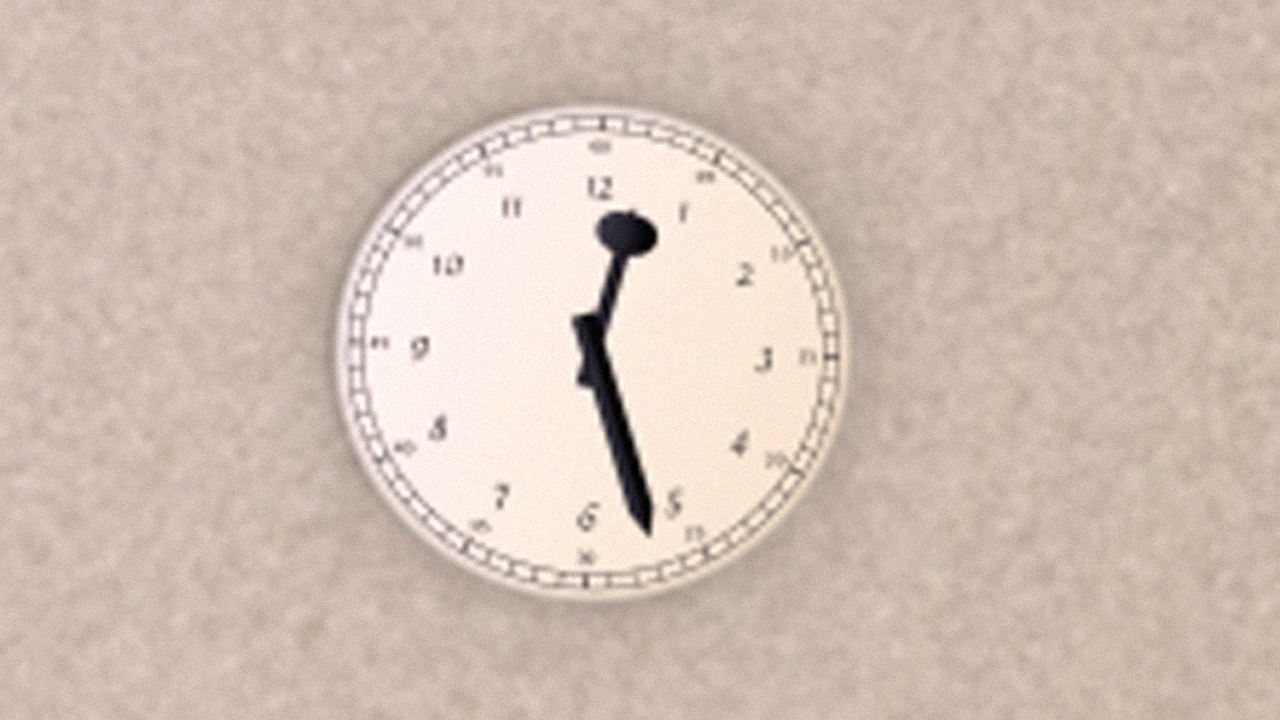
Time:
**12:27**
